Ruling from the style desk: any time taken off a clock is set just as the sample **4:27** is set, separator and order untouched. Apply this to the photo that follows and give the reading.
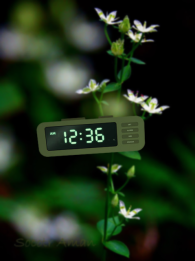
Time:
**12:36**
